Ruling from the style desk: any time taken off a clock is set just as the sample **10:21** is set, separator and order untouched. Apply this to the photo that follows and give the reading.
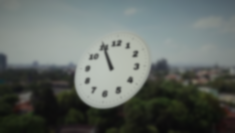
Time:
**10:55**
